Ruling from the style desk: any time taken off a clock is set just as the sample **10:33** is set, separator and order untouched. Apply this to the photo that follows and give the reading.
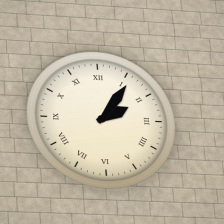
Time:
**2:06**
